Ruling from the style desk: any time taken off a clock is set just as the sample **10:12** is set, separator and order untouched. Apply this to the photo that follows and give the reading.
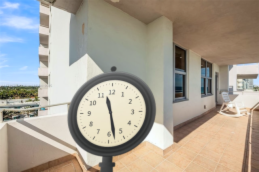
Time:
**11:28**
